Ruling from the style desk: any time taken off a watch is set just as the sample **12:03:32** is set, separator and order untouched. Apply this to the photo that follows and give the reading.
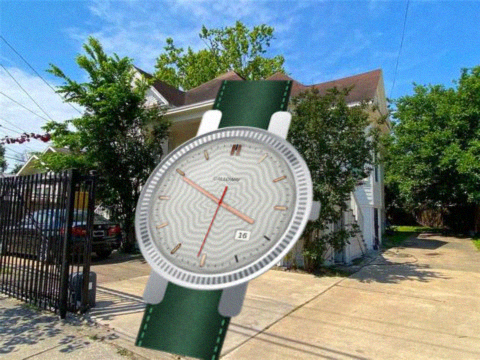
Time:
**3:49:31**
